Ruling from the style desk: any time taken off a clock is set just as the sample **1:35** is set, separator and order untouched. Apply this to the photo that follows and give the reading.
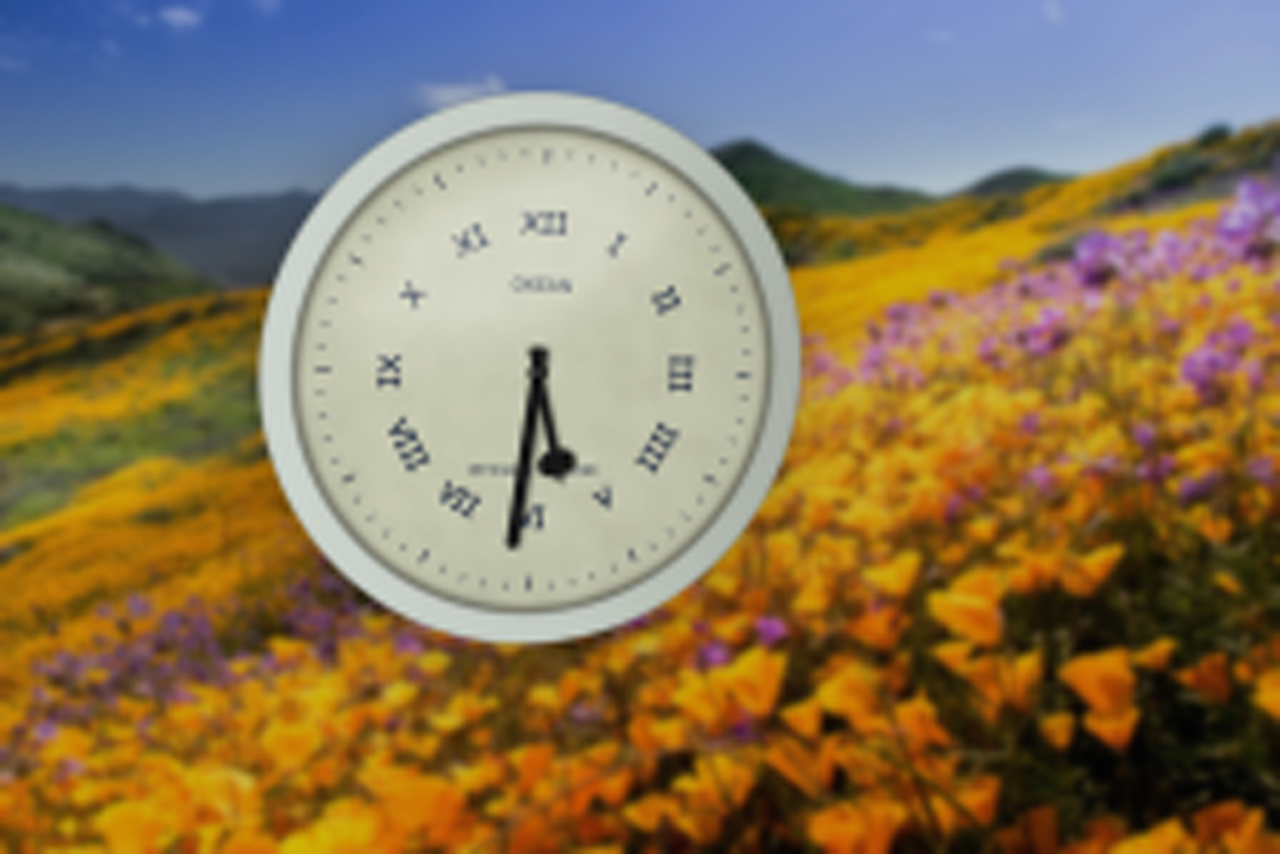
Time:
**5:31**
